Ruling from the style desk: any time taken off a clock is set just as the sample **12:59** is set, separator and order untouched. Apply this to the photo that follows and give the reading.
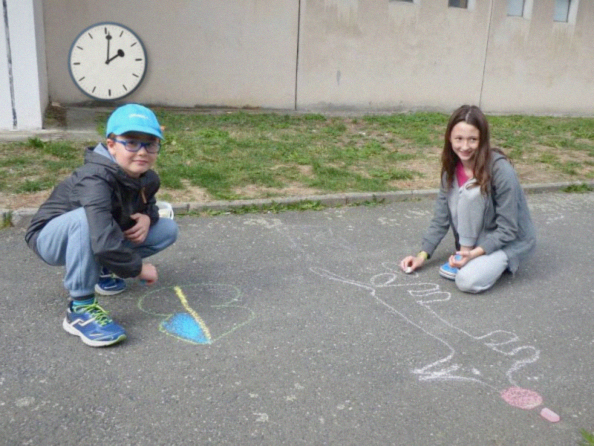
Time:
**2:01**
